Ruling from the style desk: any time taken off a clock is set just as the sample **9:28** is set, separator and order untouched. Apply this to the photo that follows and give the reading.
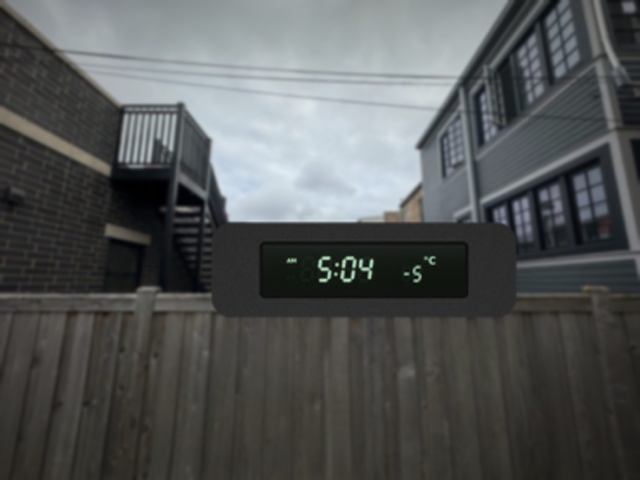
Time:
**5:04**
